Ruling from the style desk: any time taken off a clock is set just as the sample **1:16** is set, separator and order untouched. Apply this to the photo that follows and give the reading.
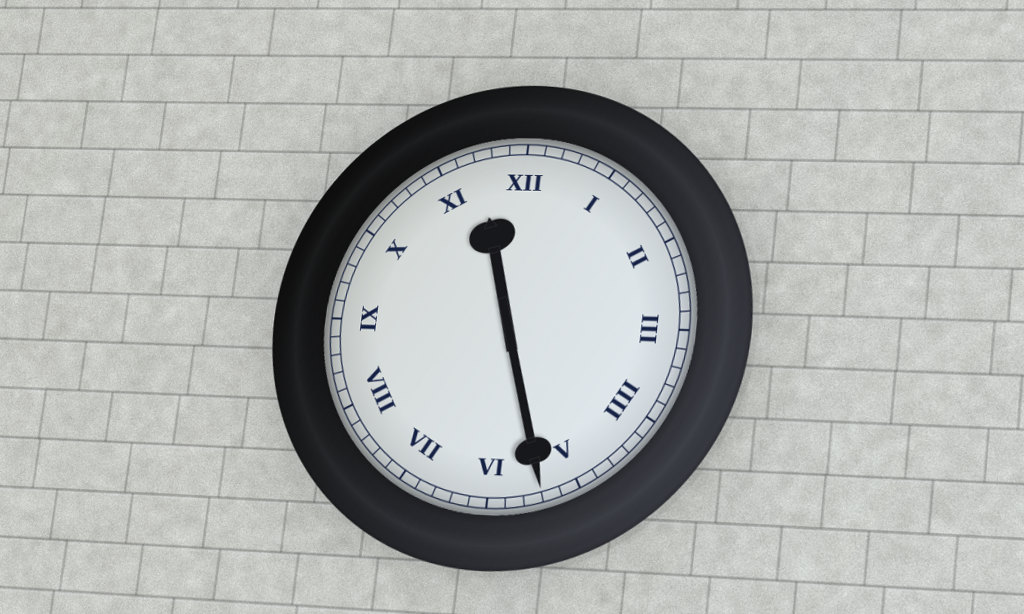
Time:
**11:27**
